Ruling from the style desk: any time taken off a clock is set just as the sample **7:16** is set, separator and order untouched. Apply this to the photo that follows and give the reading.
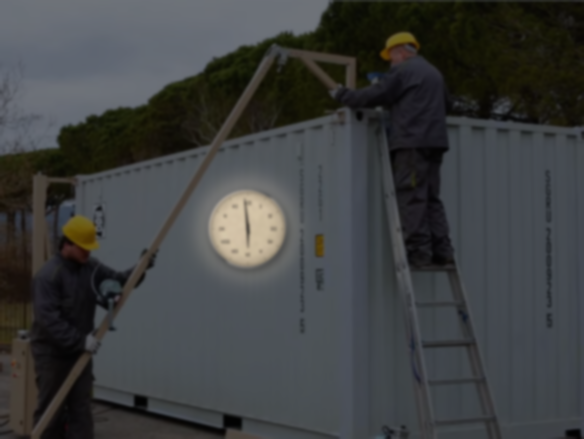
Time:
**5:59**
